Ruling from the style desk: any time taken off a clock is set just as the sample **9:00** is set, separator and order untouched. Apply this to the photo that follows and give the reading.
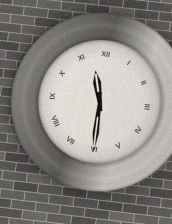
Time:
**11:30**
